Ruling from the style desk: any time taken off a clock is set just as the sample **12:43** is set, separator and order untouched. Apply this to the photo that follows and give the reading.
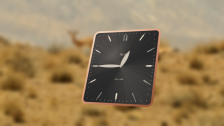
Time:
**12:45**
